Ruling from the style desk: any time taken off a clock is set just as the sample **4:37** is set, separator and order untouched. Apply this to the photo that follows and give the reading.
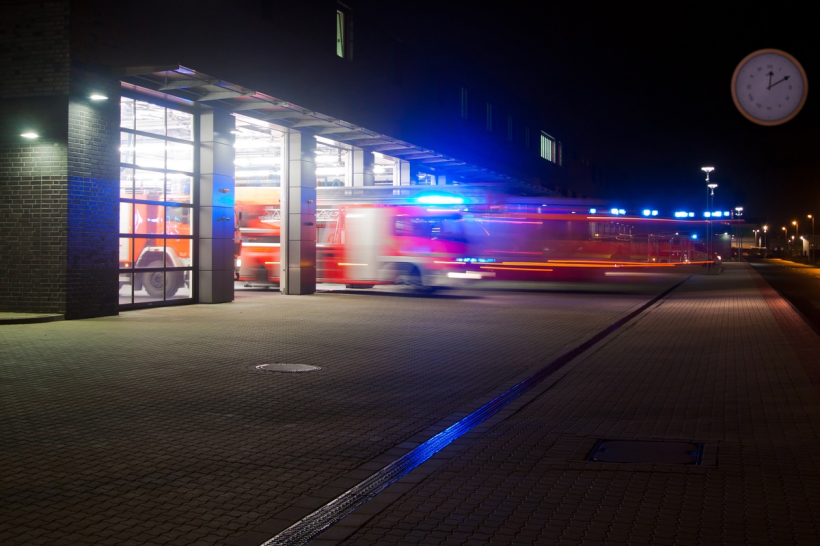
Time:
**12:10**
